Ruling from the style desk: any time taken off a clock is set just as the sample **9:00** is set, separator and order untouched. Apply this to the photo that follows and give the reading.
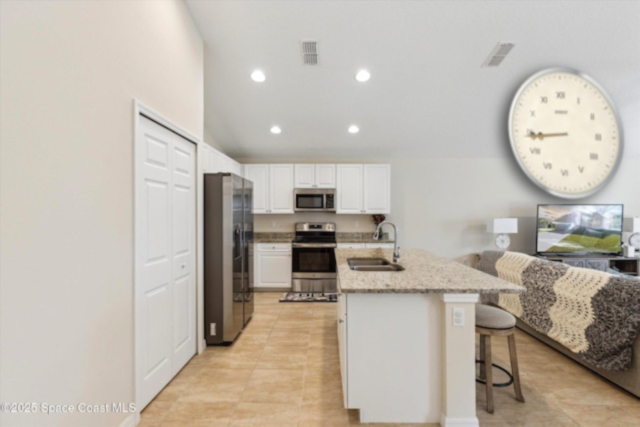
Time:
**8:44**
